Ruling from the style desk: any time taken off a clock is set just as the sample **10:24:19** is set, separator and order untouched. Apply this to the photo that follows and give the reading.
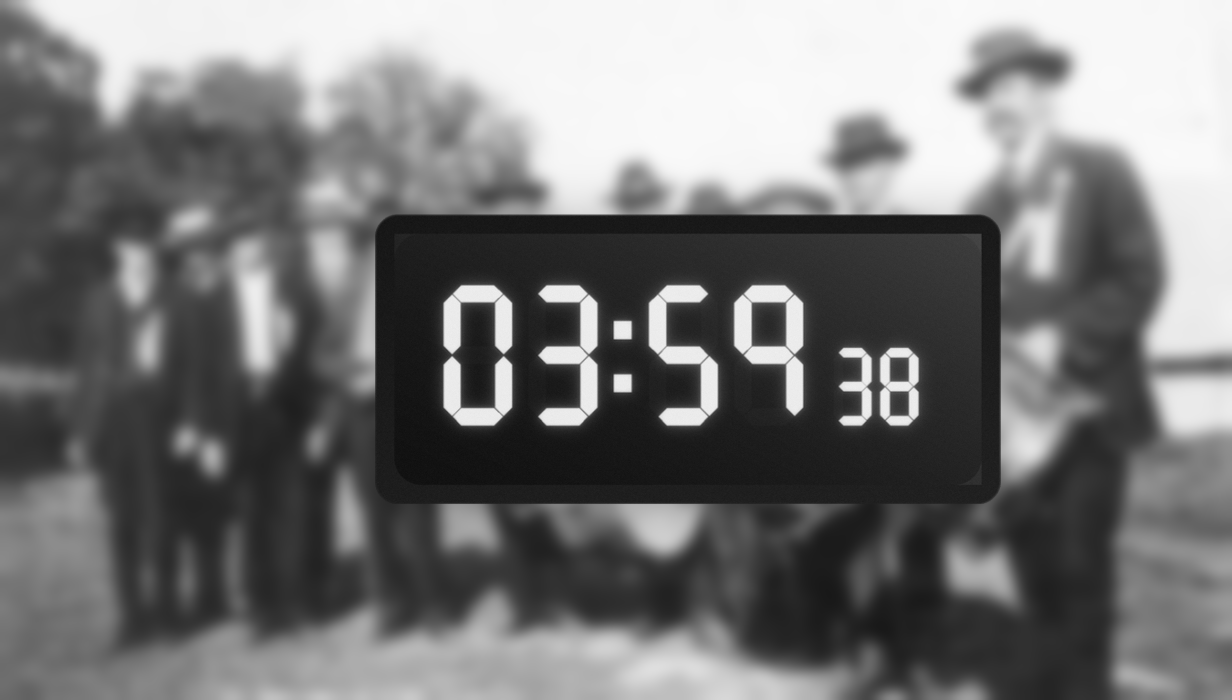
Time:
**3:59:38**
